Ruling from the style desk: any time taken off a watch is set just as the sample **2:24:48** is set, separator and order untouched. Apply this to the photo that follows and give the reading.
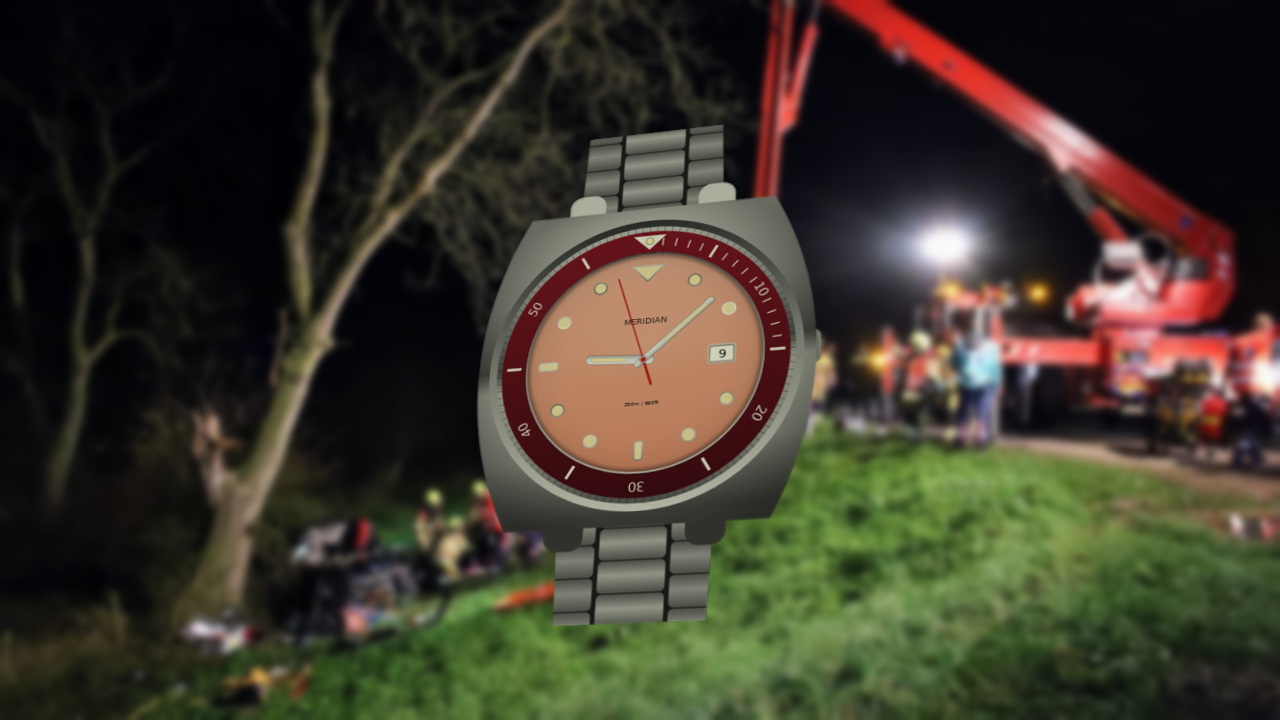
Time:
**9:07:57**
